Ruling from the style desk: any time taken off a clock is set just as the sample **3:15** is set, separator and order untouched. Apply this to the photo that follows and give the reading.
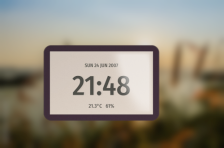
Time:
**21:48**
